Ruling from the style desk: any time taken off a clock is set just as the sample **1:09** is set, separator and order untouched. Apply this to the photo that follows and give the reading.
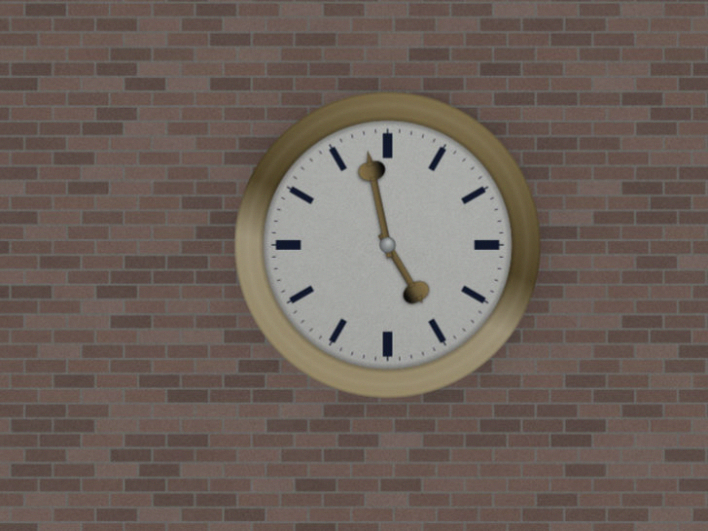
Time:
**4:58**
